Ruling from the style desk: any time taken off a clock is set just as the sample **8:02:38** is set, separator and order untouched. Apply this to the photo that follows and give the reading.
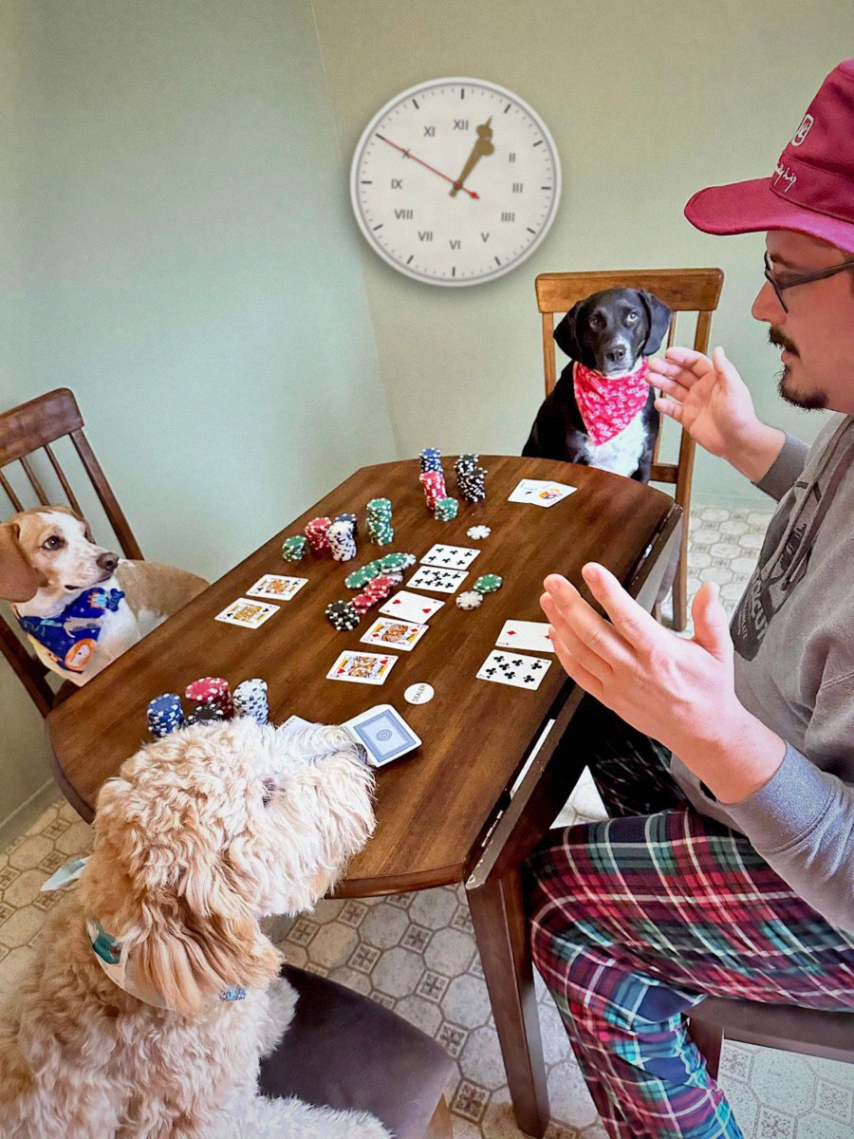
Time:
**1:03:50**
